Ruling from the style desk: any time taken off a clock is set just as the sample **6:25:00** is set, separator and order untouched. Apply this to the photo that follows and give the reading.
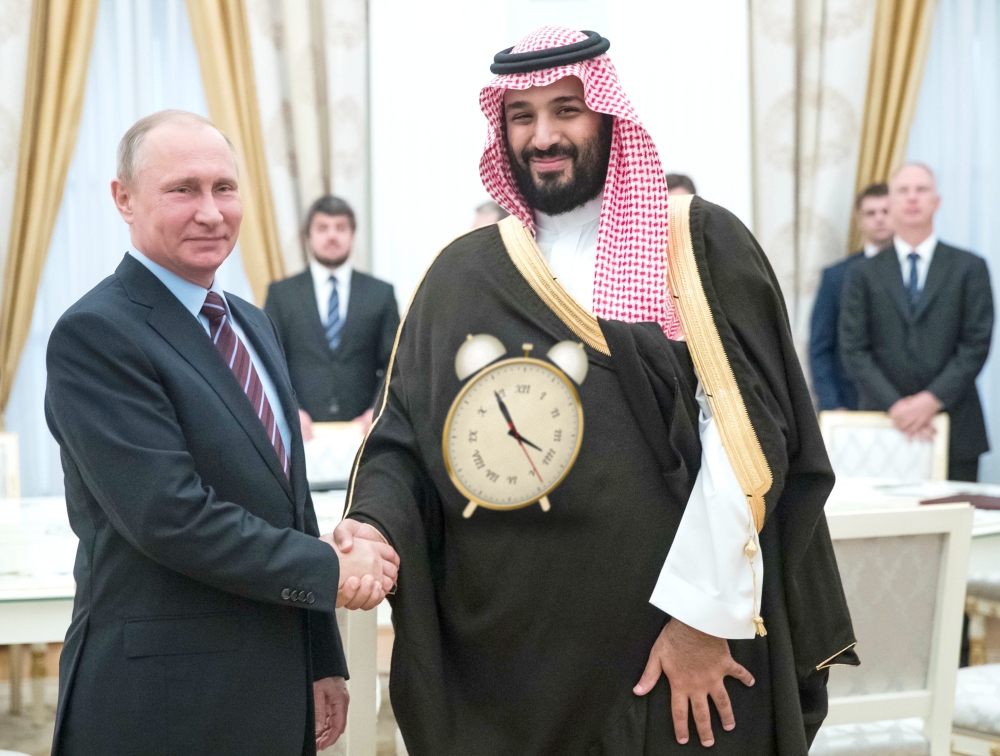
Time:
**3:54:24**
